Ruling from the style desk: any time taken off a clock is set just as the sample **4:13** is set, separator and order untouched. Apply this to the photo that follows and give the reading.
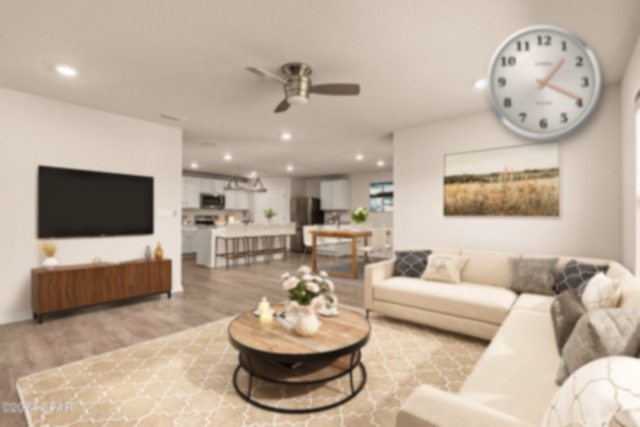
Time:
**1:19**
